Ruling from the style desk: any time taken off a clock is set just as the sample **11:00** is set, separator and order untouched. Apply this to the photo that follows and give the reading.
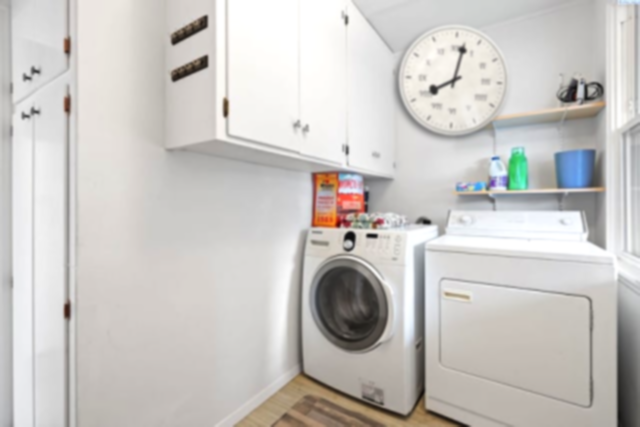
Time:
**8:02**
